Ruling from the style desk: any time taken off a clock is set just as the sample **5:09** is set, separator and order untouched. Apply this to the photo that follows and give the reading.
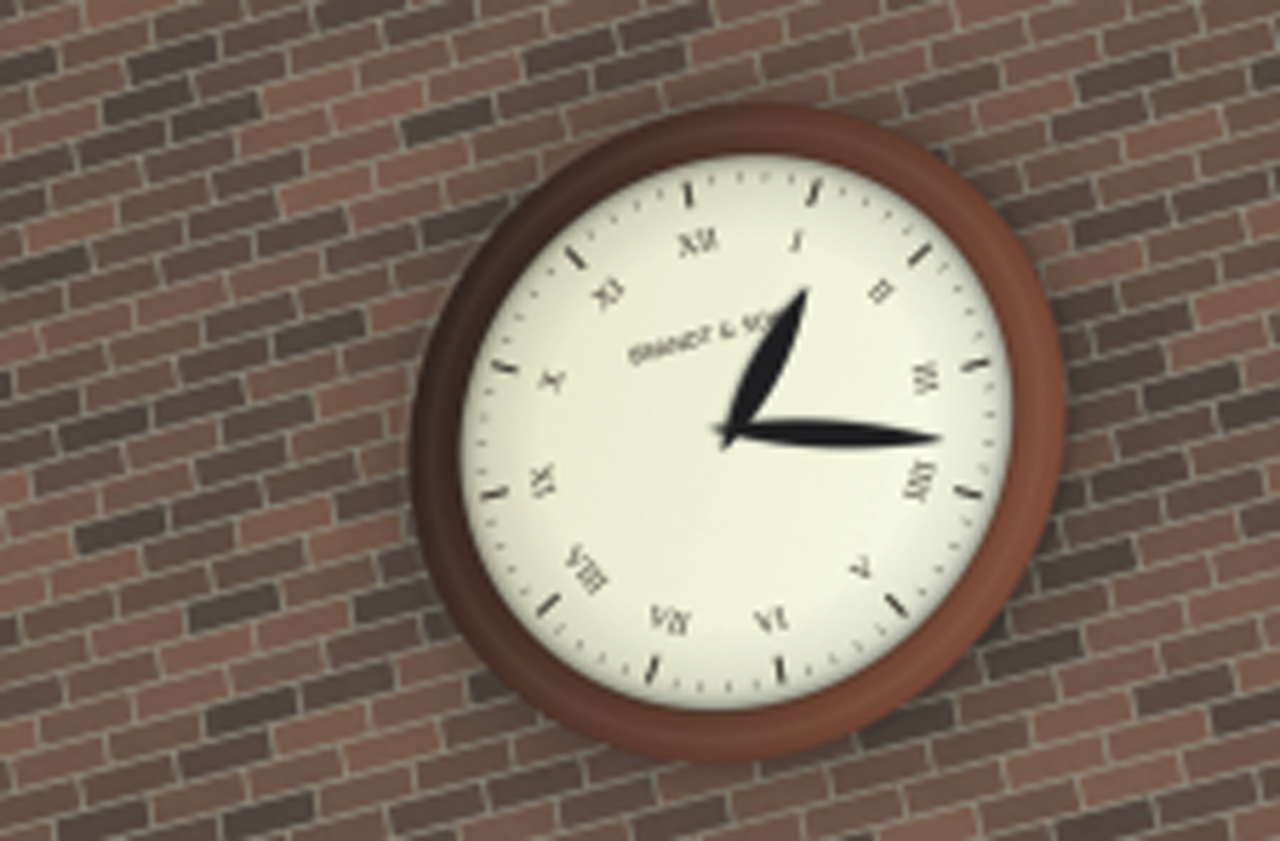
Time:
**1:18**
